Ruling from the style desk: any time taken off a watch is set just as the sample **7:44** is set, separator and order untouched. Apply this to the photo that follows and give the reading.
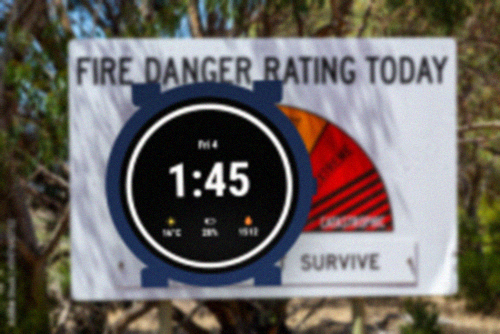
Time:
**1:45**
